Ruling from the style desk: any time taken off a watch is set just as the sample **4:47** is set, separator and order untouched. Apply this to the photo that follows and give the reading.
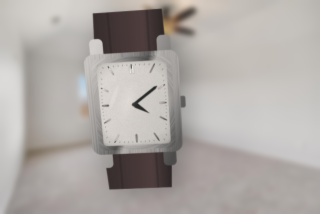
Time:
**4:09**
